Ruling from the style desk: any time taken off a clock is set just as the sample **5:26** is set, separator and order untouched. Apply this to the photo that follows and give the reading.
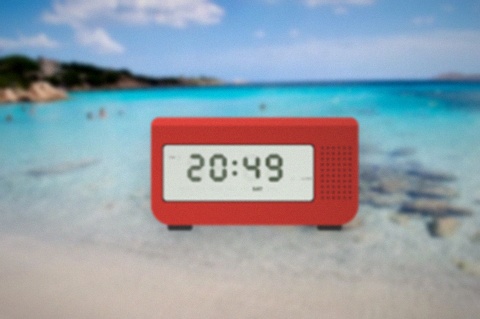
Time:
**20:49**
